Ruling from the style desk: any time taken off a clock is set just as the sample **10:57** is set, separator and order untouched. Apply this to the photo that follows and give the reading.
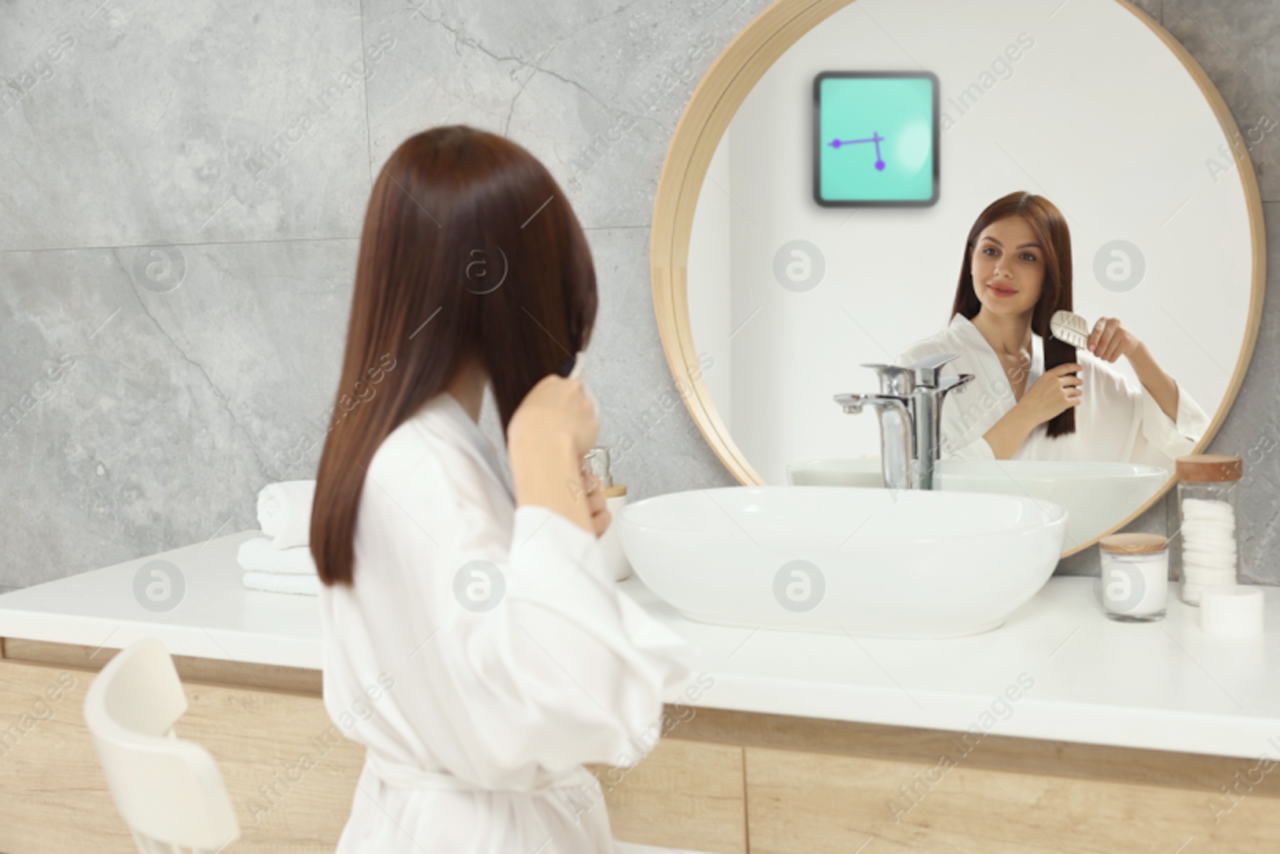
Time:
**5:44**
